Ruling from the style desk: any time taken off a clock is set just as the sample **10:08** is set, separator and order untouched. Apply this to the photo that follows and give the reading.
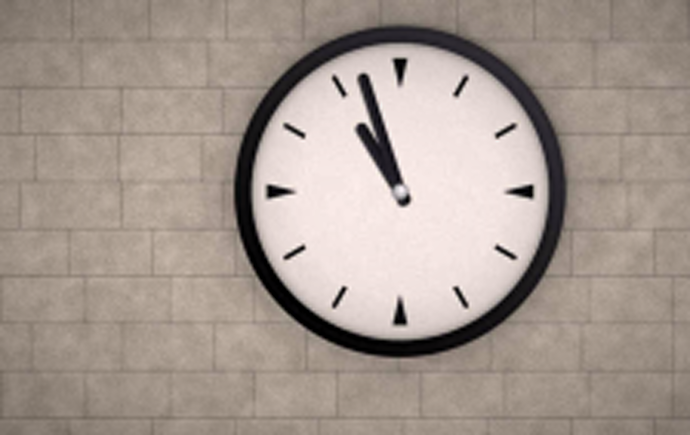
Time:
**10:57**
